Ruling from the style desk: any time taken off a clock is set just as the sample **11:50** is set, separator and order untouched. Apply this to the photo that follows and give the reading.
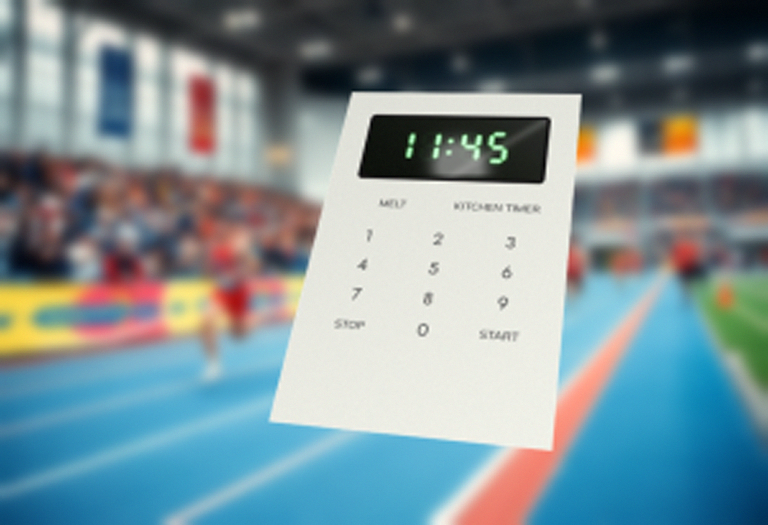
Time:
**11:45**
